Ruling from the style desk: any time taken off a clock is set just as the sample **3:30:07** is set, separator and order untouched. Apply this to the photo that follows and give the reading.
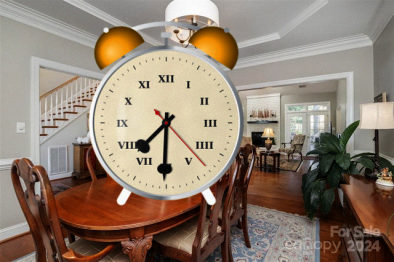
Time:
**7:30:23**
